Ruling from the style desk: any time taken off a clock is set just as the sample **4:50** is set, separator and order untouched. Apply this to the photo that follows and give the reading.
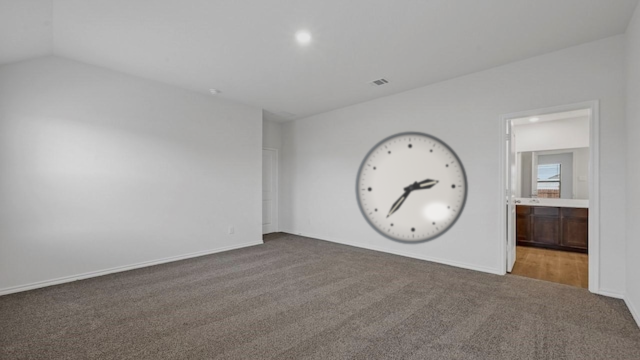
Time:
**2:37**
